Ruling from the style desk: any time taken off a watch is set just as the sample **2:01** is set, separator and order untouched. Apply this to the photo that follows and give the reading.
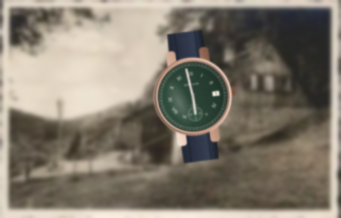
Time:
**5:59**
